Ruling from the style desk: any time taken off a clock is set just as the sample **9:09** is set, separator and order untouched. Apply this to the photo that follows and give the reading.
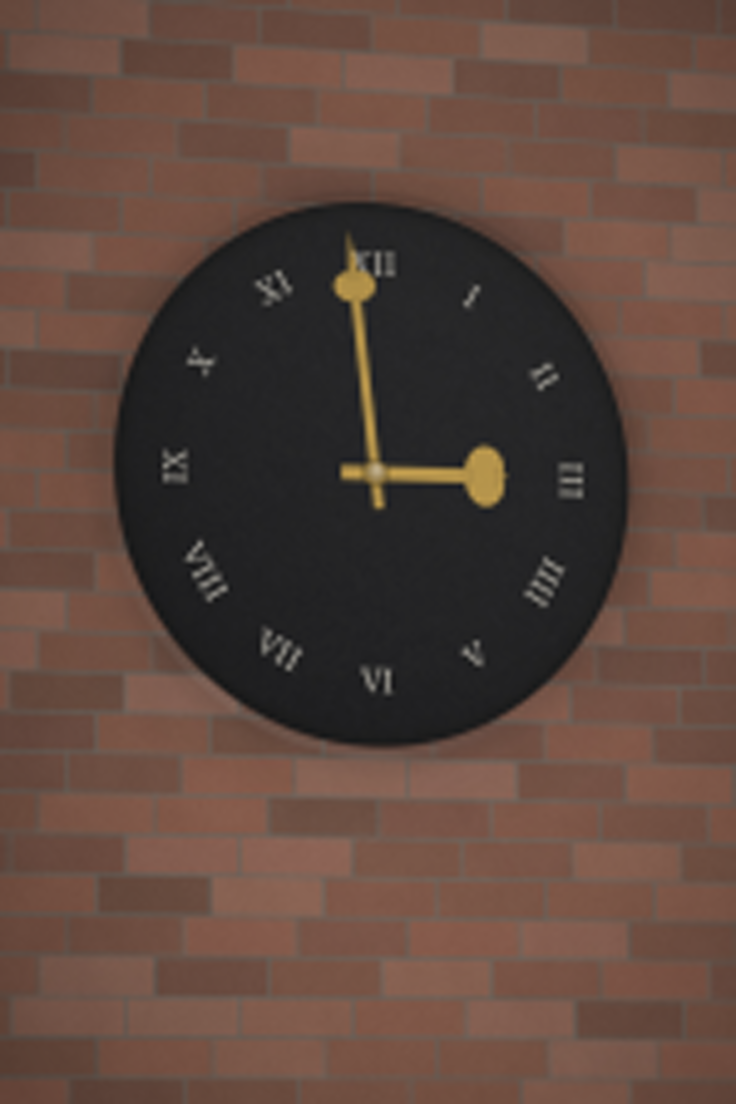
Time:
**2:59**
